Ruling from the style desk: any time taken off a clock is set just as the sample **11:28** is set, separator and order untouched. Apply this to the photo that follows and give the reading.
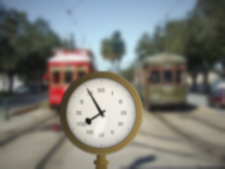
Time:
**7:55**
